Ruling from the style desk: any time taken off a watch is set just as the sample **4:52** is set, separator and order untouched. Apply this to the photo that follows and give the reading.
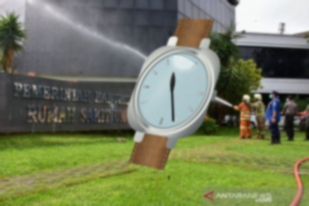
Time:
**11:26**
